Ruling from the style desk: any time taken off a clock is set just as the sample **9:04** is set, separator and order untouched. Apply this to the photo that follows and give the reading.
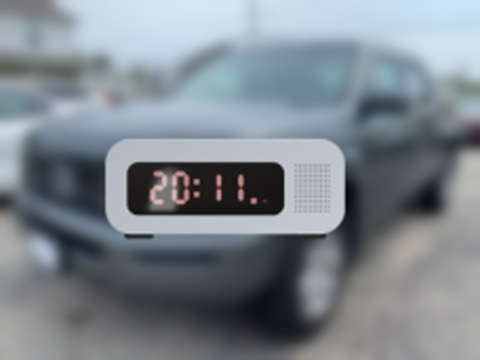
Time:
**20:11**
